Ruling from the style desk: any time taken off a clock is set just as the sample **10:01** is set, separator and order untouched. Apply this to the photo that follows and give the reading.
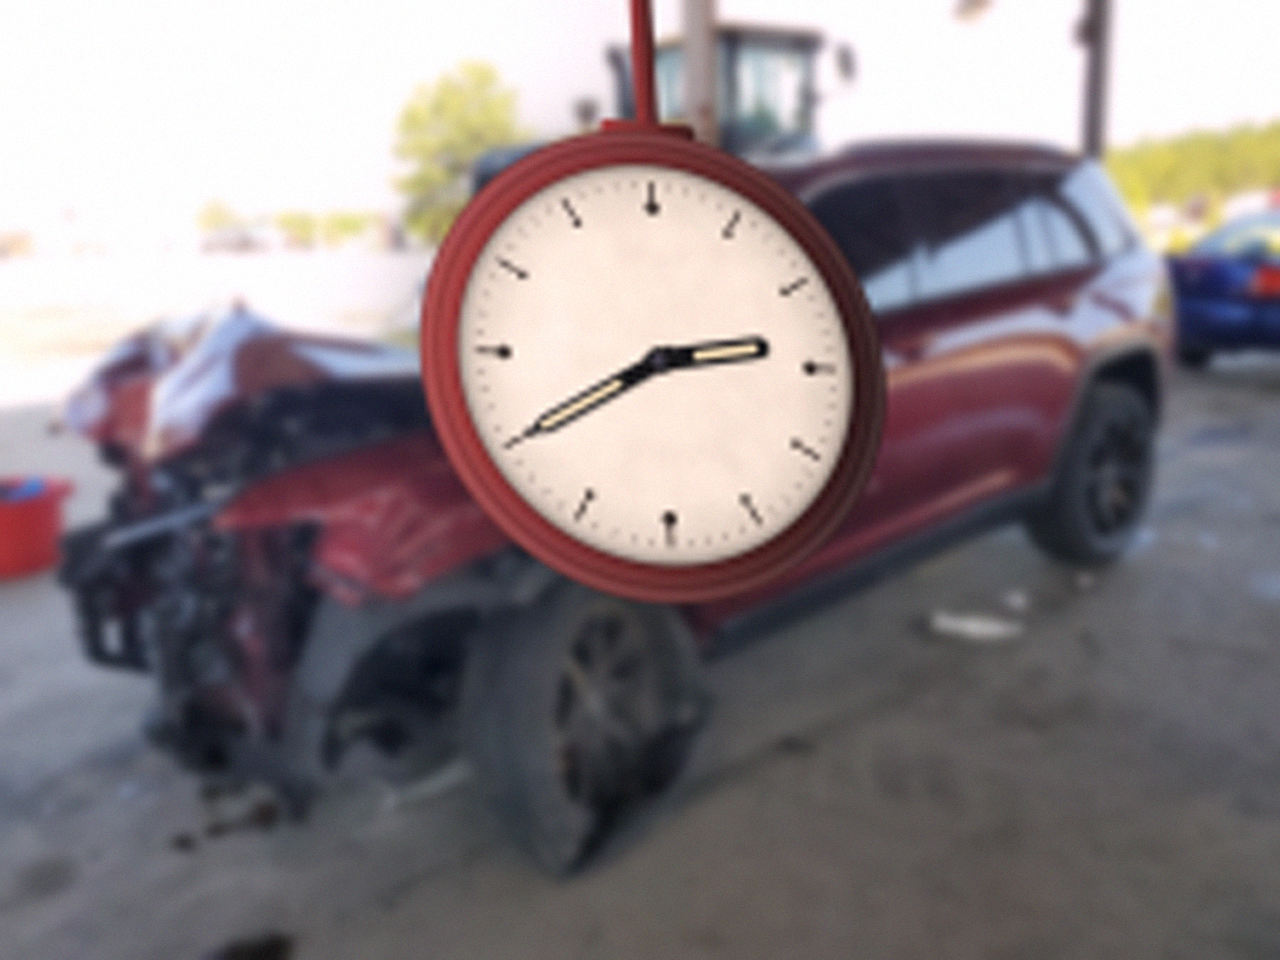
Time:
**2:40**
